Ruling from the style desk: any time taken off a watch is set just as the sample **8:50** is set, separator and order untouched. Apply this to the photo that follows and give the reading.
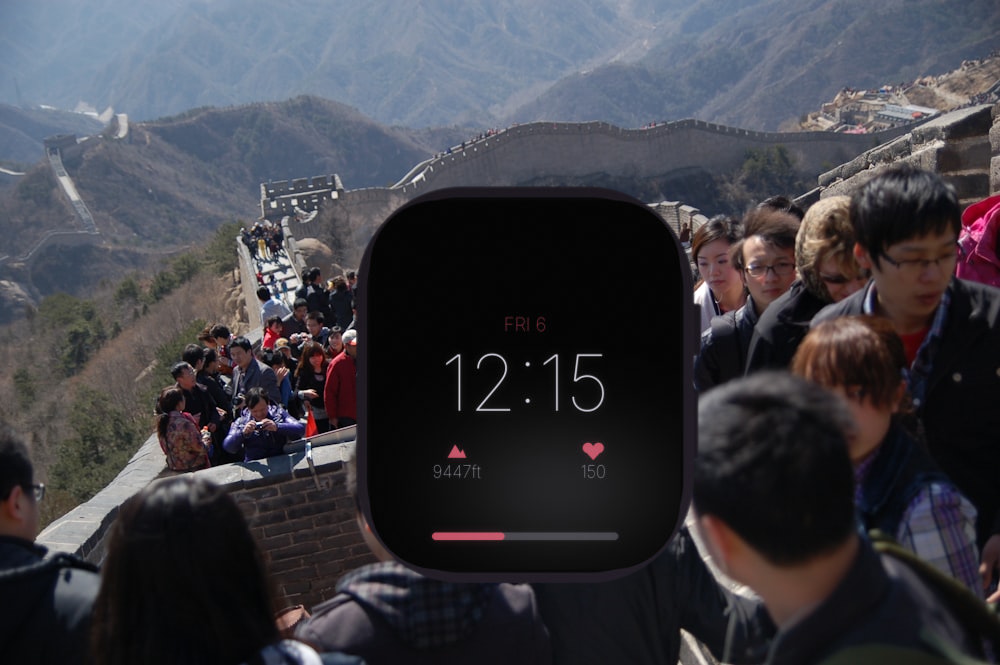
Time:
**12:15**
